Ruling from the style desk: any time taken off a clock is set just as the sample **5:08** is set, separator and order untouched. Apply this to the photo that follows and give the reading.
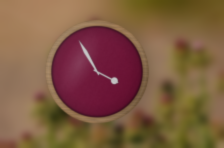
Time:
**3:55**
